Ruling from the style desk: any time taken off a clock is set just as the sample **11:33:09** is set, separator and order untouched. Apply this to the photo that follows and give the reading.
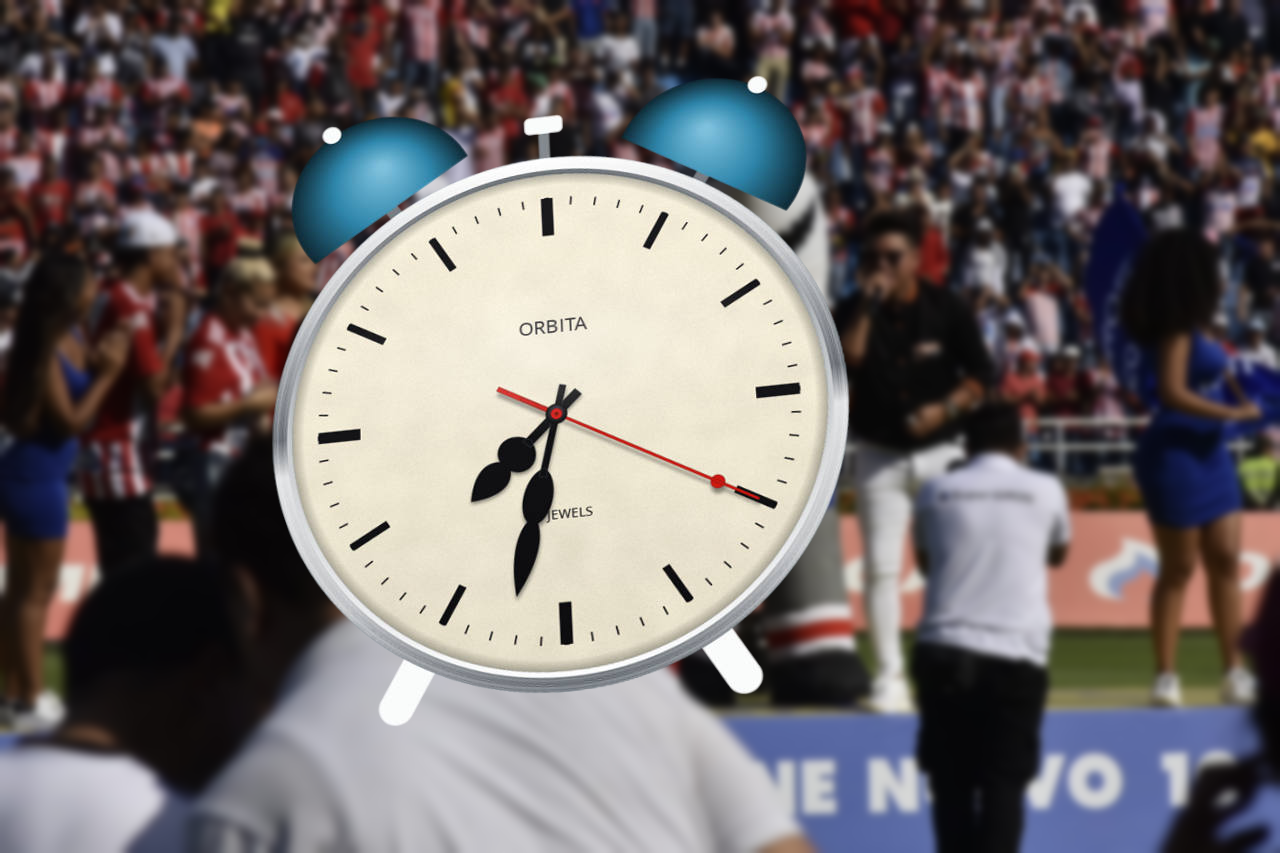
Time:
**7:32:20**
